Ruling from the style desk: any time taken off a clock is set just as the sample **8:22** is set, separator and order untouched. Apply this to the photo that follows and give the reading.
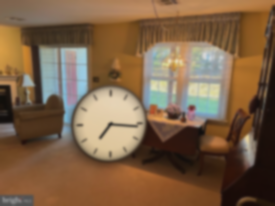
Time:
**7:16**
